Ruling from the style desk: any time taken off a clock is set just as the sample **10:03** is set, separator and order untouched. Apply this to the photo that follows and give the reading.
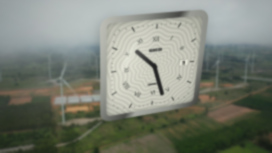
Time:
**10:27**
